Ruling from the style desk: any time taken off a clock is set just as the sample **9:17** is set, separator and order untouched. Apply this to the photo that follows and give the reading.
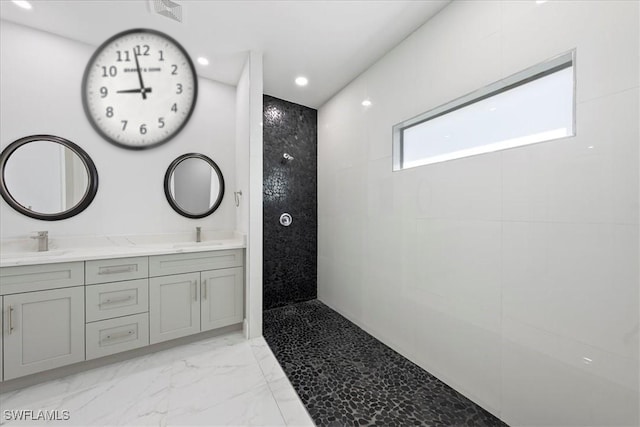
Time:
**8:58**
